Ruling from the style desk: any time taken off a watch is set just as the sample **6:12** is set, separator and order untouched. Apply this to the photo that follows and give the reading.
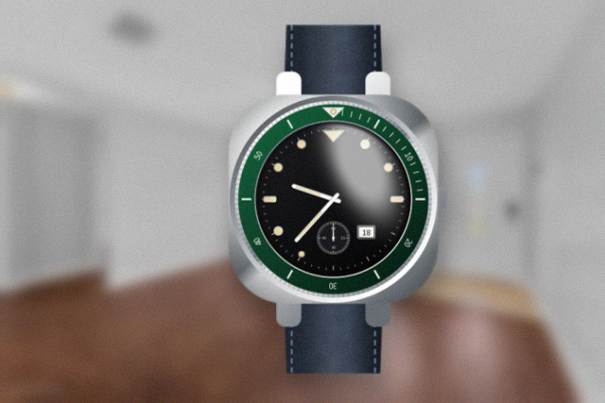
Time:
**9:37**
